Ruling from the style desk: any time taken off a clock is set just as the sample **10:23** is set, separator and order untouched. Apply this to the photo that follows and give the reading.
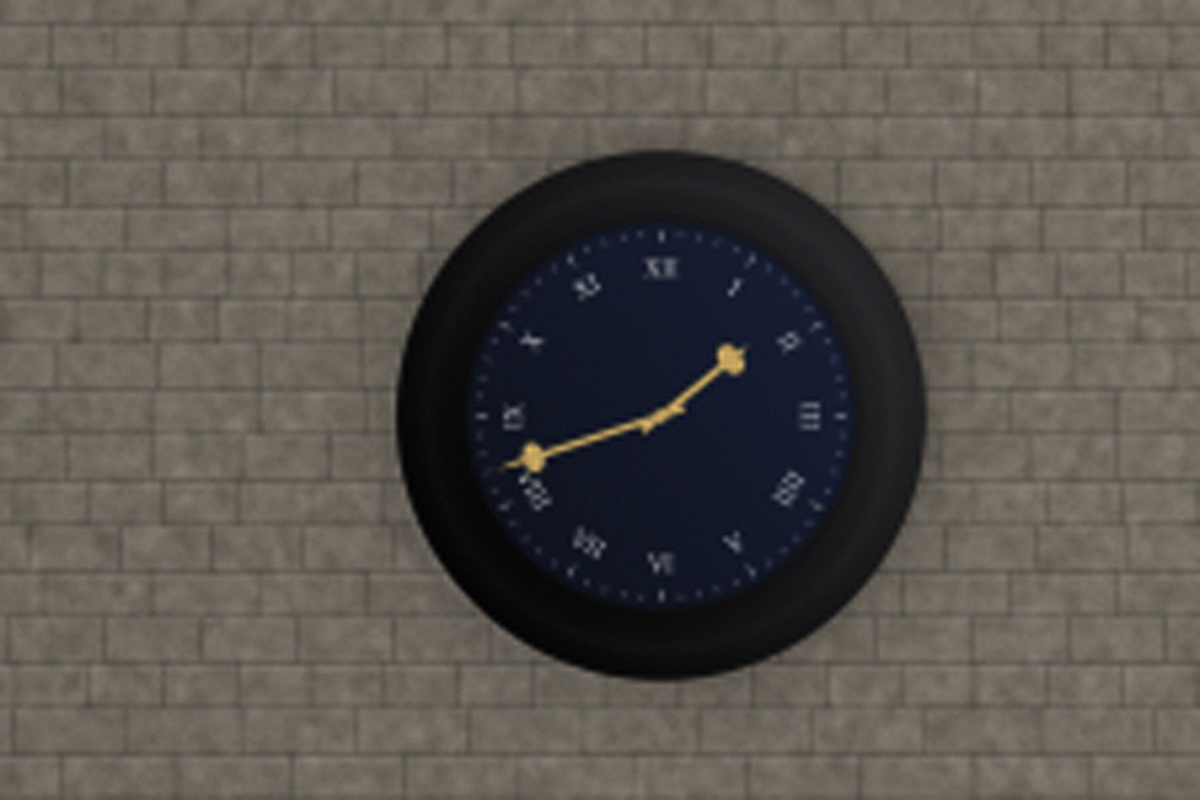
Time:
**1:42**
